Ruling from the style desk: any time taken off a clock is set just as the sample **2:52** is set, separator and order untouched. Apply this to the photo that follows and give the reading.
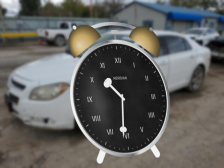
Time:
**10:31**
